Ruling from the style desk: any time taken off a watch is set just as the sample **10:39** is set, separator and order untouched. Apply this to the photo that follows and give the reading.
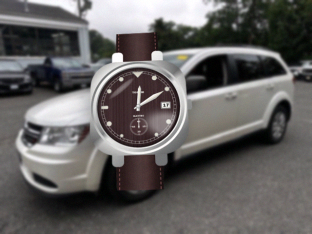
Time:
**12:10**
